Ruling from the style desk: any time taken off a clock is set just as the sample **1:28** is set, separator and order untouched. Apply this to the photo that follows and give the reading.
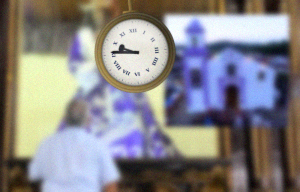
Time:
**9:46**
